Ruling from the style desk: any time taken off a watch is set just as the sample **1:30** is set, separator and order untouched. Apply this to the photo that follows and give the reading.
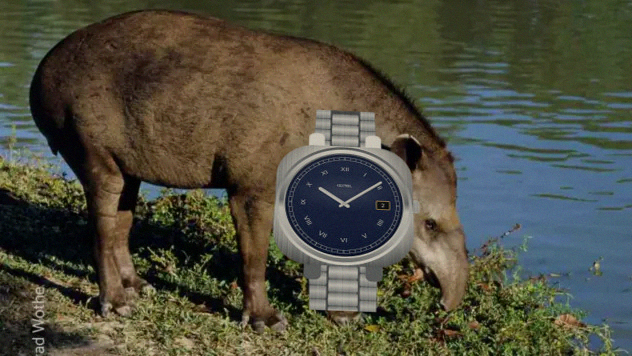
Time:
**10:09**
